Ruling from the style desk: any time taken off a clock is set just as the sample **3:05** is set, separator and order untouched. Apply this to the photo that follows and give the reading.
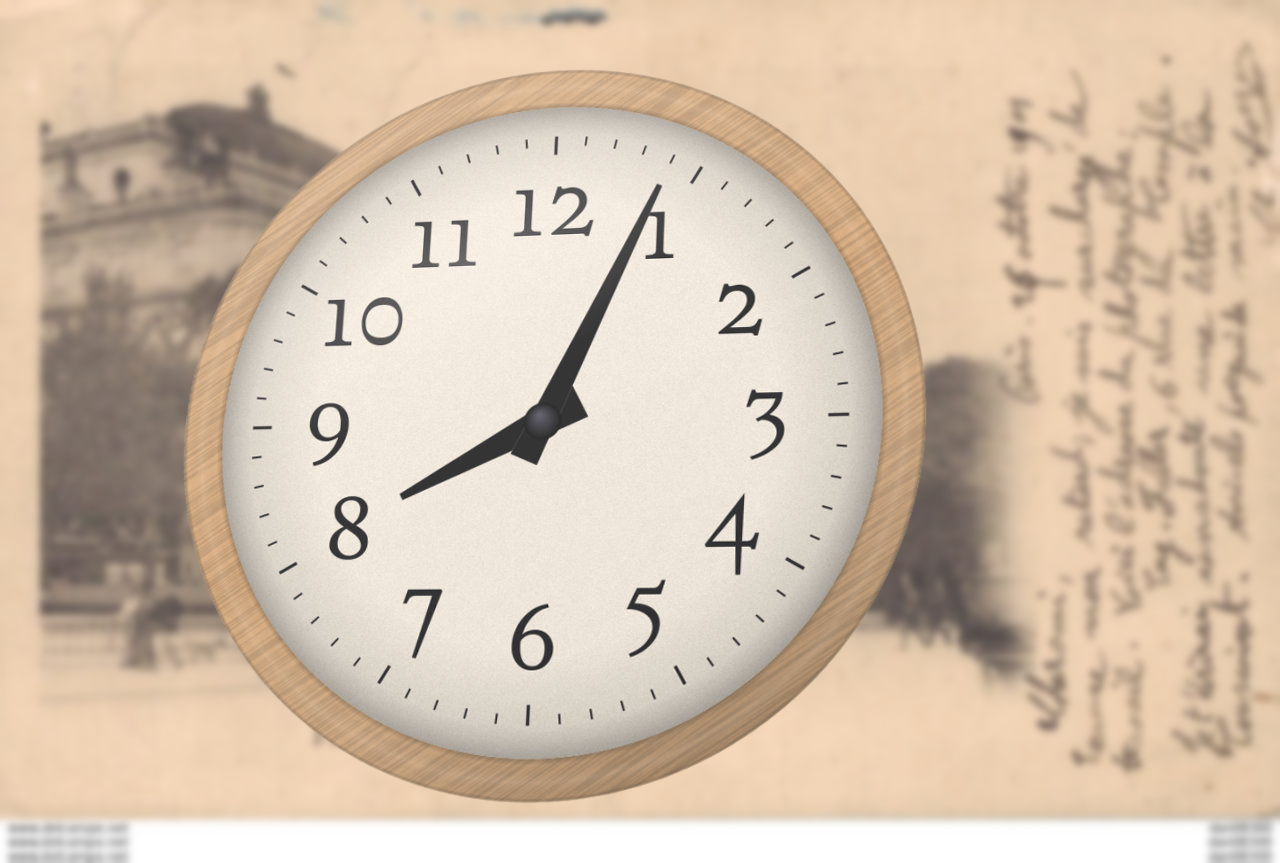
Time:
**8:04**
